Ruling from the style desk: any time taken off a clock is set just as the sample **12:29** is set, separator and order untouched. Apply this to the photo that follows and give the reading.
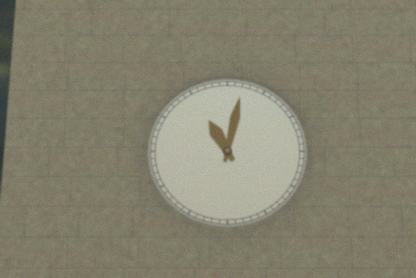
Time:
**11:02**
